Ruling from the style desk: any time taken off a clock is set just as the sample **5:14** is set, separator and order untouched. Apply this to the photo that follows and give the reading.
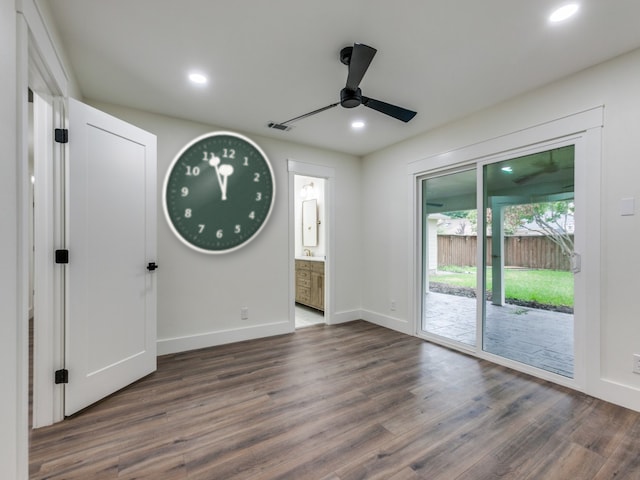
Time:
**11:56**
